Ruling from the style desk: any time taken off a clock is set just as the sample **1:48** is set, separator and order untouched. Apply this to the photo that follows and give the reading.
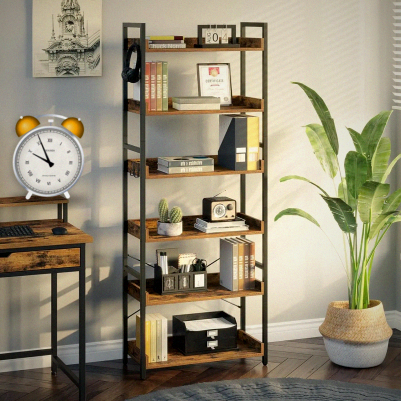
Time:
**9:56**
